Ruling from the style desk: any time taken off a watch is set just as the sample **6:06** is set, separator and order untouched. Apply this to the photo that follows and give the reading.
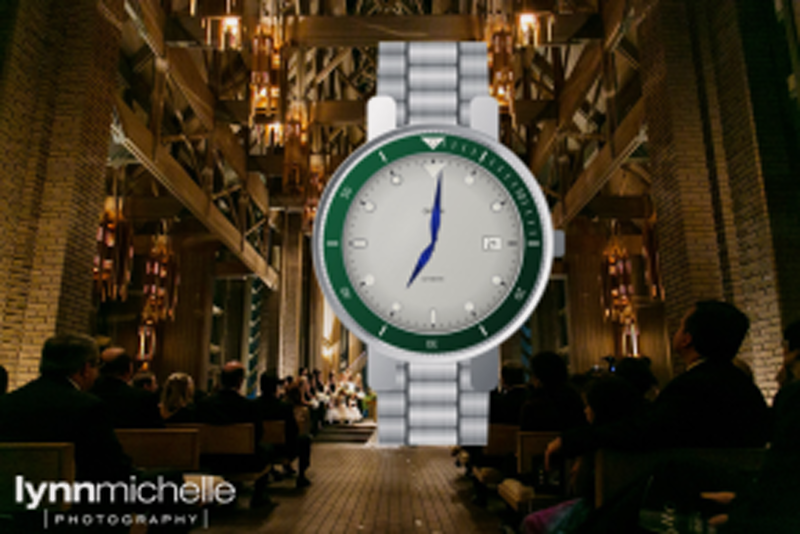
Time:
**7:01**
